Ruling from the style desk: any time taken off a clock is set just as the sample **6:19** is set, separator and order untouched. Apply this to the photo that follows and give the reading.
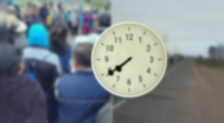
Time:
**7:39**
